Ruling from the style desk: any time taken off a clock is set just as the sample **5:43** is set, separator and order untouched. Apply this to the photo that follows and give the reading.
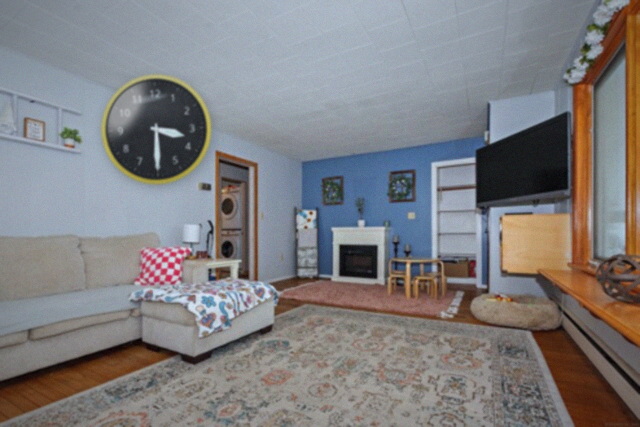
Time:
**3:30**
